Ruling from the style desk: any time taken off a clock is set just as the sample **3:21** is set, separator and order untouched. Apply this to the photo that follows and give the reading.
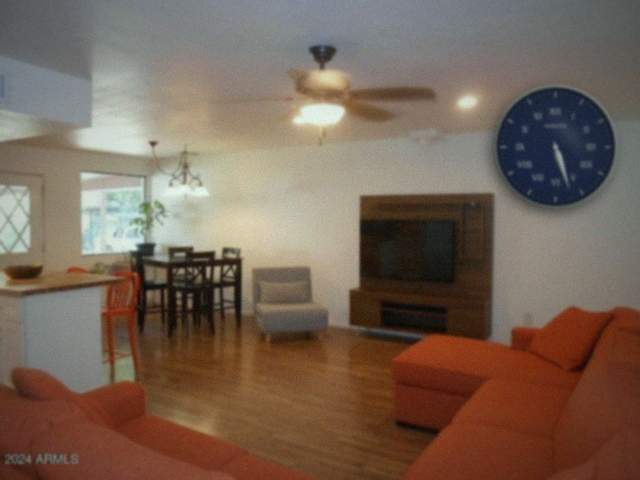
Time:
**5:27**
